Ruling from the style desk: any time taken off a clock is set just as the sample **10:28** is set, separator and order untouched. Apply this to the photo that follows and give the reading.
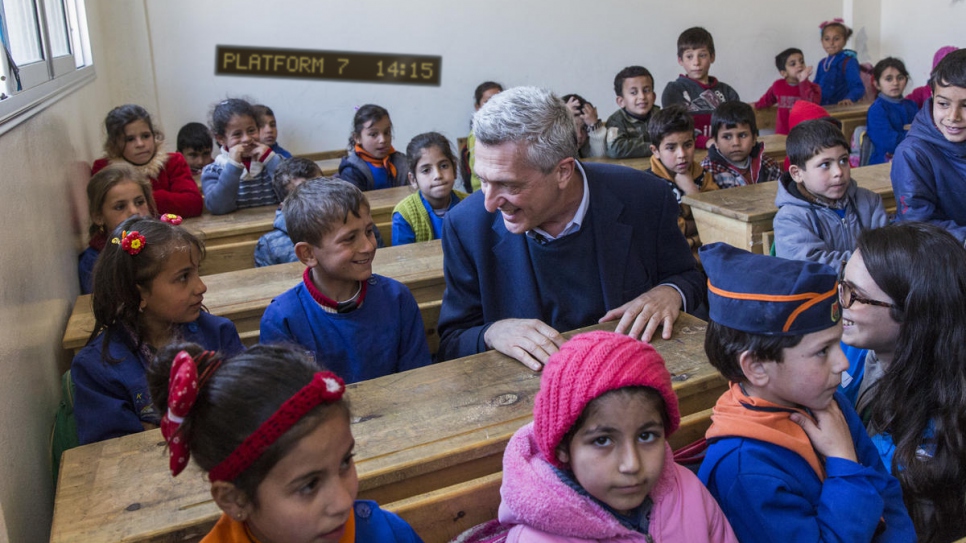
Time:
**14:15**
